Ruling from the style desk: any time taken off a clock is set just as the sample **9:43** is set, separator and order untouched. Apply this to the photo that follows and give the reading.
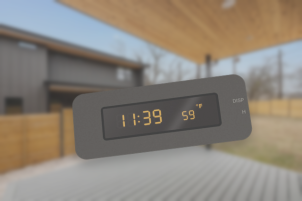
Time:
**11:39**
